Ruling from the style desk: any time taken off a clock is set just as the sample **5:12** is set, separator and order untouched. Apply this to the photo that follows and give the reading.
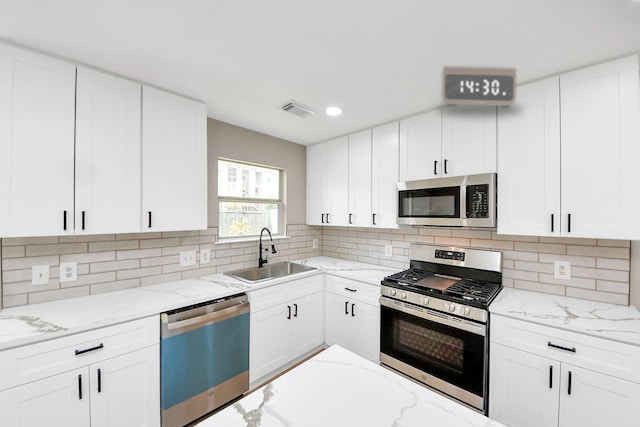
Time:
**14:30**
